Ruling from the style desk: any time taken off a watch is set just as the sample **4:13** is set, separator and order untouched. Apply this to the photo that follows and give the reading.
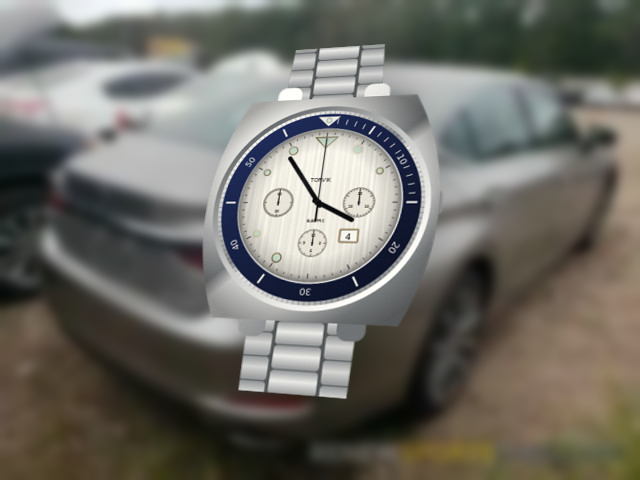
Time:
**3:54**
